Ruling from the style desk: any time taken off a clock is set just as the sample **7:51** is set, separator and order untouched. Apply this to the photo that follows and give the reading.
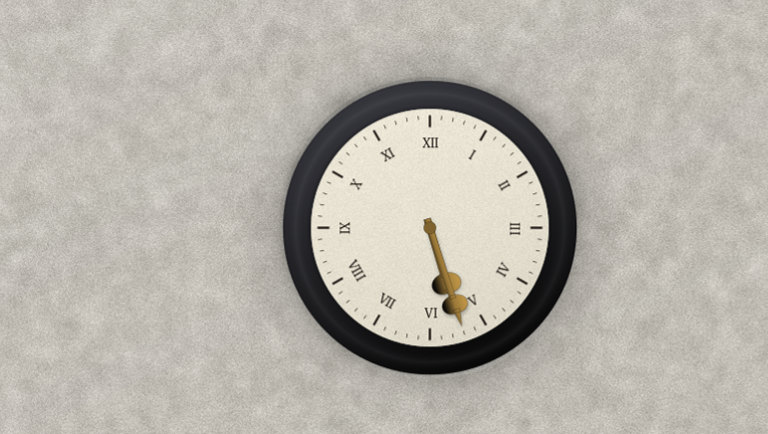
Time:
**5:27**
